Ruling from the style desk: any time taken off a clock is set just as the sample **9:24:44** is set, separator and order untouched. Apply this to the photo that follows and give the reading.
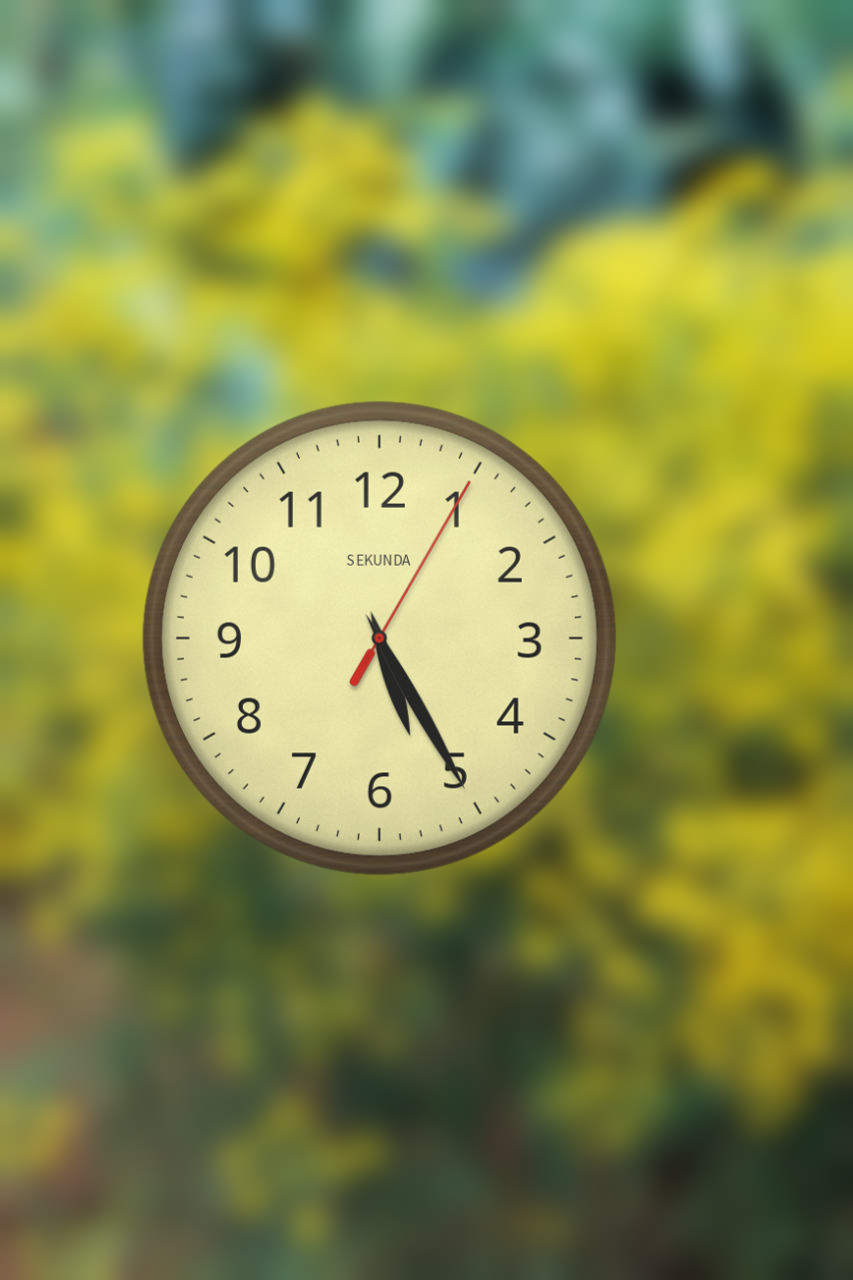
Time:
**5:25:05**
